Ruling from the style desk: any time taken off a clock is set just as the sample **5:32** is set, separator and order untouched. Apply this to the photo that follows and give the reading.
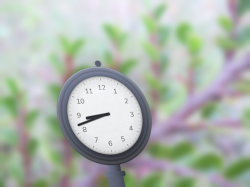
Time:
**8:42**
